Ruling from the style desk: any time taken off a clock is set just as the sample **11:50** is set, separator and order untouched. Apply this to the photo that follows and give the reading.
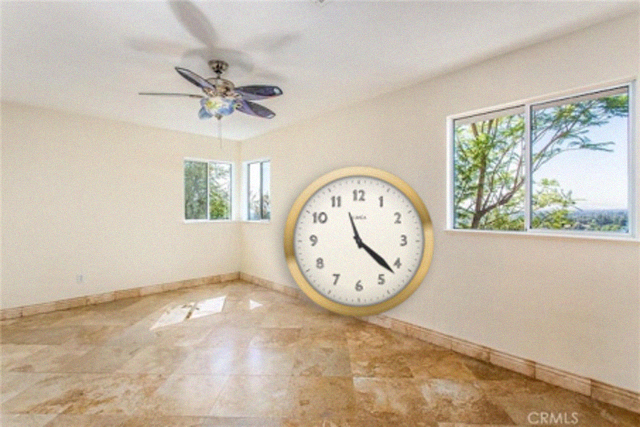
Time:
**11:22**
